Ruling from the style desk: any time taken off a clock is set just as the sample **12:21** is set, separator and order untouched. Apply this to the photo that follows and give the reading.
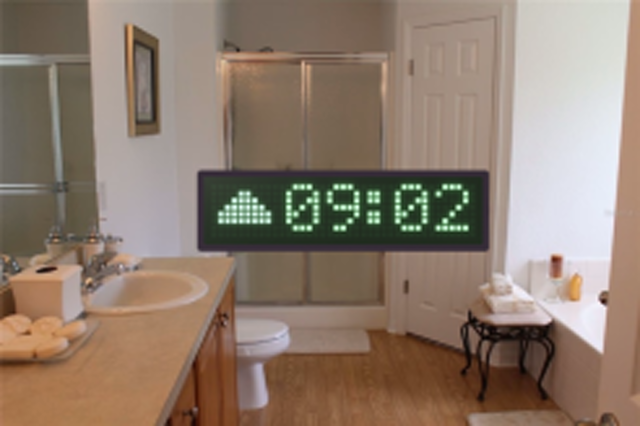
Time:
**9:02**
